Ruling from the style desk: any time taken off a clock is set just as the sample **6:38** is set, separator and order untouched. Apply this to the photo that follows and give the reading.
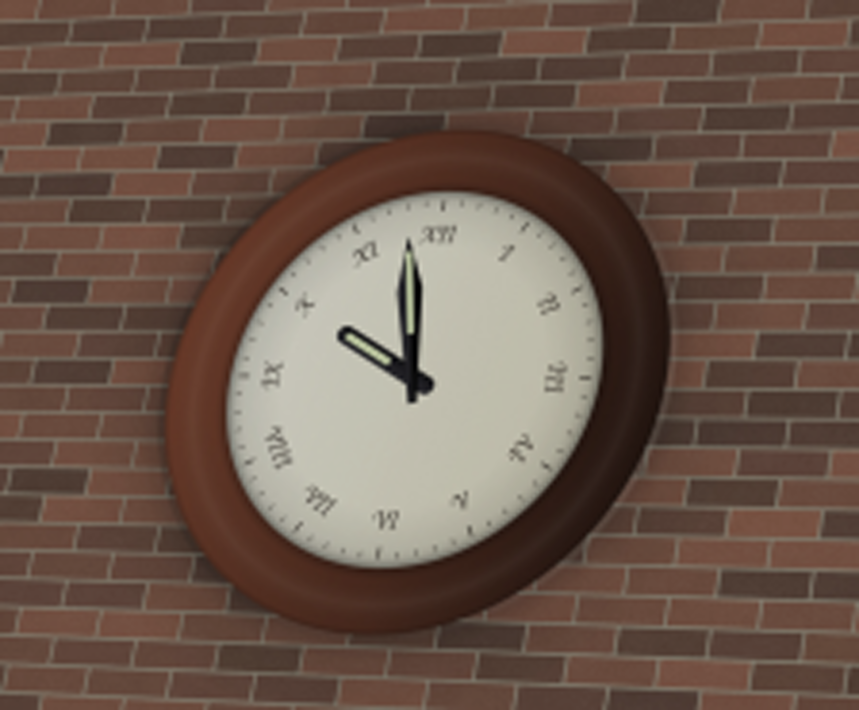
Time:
**9:58**
